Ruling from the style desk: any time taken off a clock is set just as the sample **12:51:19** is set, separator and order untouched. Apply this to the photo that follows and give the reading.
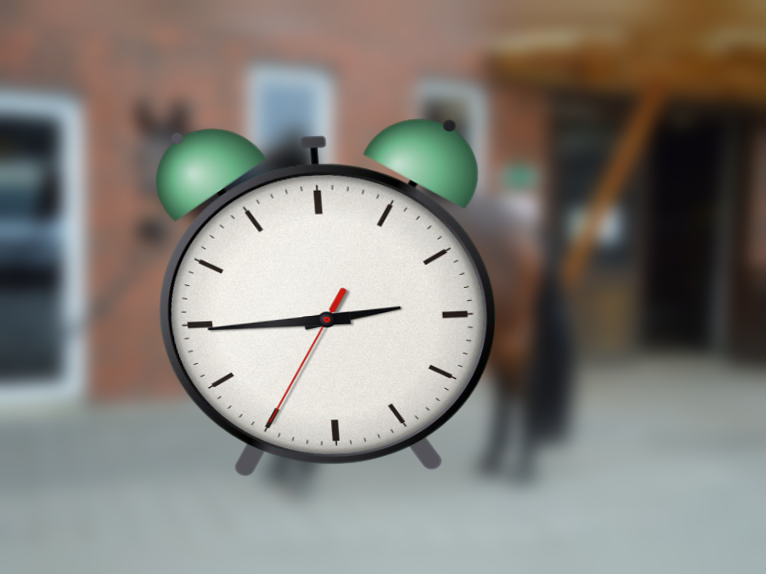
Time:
**2:44:35**
